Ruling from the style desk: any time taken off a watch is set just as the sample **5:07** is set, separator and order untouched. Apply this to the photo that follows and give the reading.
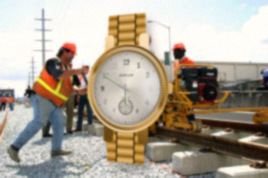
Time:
**5:50**
